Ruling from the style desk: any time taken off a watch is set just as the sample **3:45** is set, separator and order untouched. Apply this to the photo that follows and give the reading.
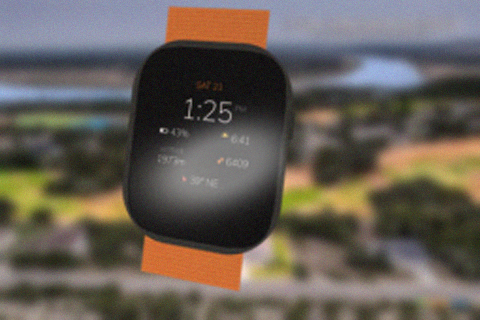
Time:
**1:25**
